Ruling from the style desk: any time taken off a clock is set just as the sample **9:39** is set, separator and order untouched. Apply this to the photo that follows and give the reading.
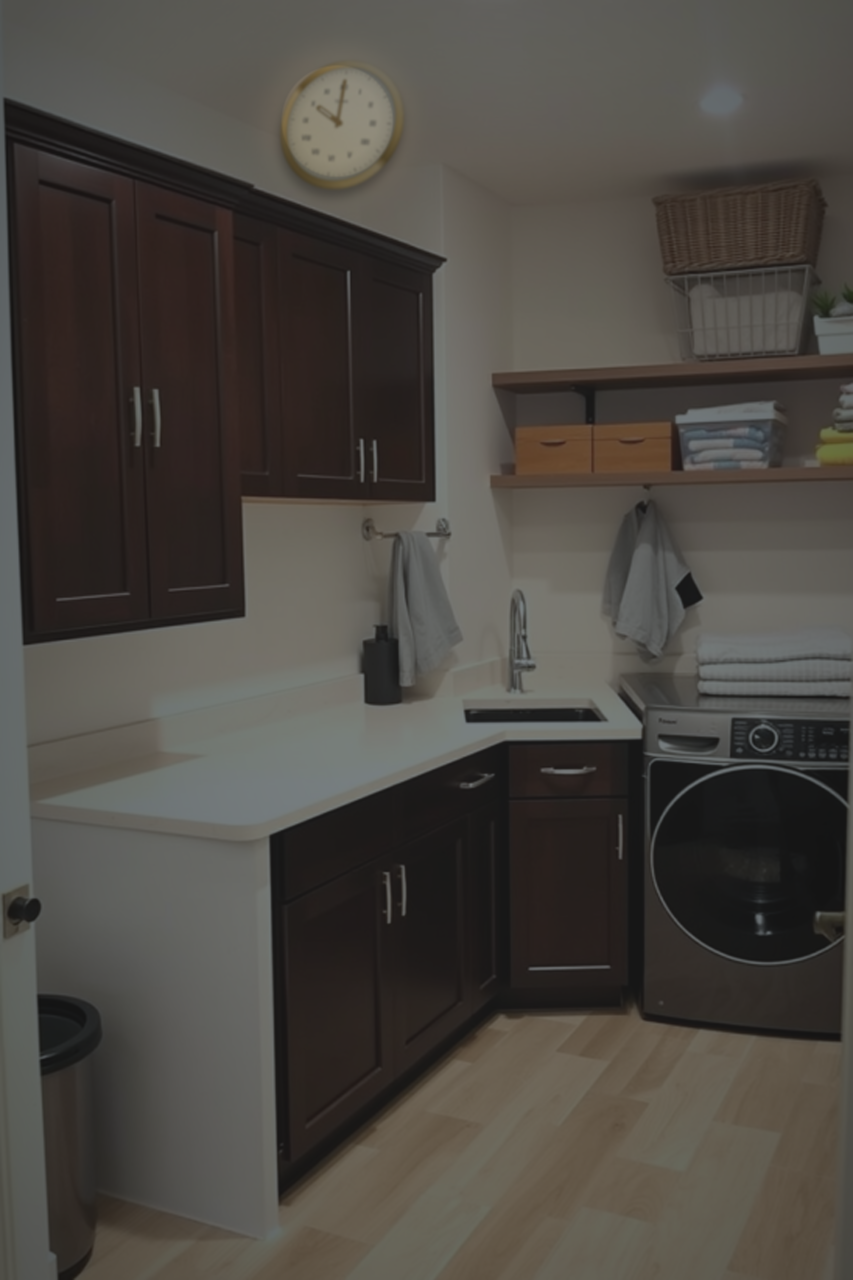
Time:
**10:00**
